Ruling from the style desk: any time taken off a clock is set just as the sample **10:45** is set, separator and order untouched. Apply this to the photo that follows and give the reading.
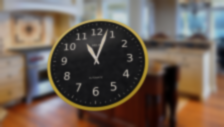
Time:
**11:03**
